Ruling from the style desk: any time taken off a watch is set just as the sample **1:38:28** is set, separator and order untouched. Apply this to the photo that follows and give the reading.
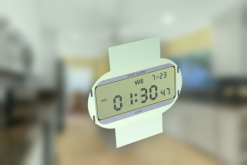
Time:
**1:30:47**
